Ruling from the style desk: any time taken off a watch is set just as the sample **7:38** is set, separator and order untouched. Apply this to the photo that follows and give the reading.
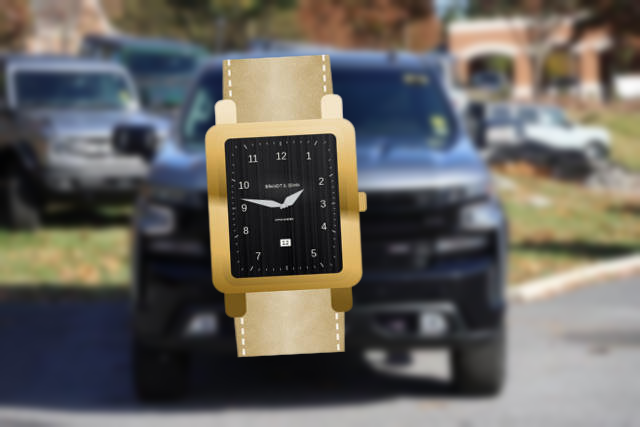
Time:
**1:47**
